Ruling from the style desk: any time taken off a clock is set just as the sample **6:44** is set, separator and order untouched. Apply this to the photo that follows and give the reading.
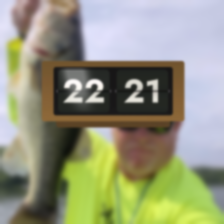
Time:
**22:21**
